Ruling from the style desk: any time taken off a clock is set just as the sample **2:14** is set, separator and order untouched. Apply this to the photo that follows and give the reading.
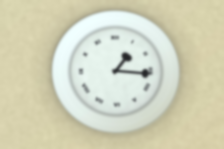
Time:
**1:16**
